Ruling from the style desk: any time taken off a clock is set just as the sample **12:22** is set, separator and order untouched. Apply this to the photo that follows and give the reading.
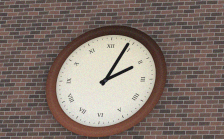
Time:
**2:04**
